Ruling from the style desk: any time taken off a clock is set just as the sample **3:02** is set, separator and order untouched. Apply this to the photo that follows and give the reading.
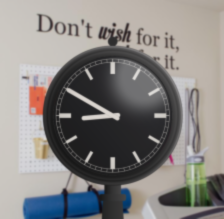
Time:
**8:50**
